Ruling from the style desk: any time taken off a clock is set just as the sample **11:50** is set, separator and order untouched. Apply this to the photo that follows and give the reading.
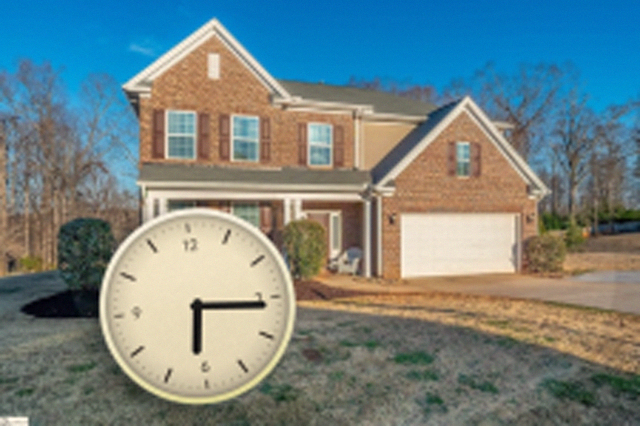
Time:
**6:16**
